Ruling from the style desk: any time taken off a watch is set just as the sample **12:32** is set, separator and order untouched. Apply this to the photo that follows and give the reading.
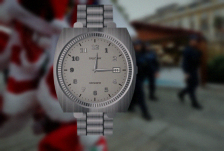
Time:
**12:15**
